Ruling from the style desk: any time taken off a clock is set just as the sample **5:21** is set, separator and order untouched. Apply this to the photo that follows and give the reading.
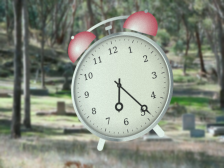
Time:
**6:24**
